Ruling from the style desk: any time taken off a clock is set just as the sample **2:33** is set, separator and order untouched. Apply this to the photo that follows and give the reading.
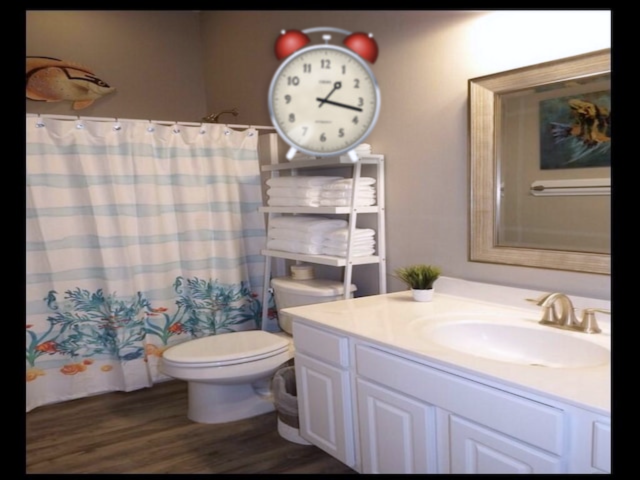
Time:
**1:17**
